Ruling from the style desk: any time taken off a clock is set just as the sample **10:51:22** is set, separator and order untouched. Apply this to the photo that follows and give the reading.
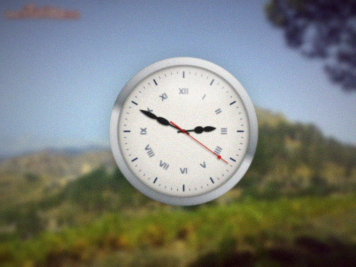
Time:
**2:49:21**
